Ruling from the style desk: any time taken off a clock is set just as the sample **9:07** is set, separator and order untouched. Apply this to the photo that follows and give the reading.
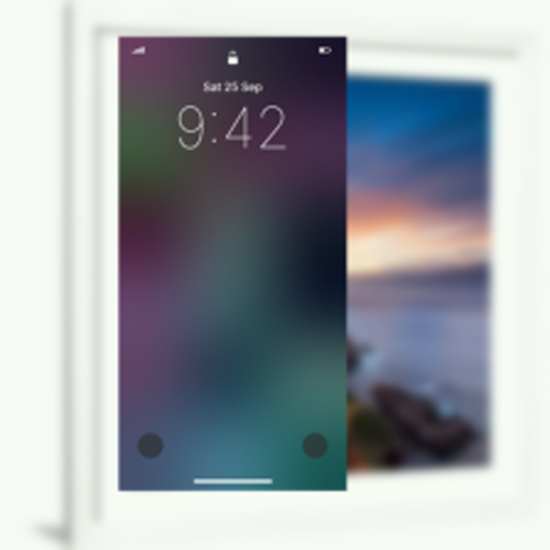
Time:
**9:42**
